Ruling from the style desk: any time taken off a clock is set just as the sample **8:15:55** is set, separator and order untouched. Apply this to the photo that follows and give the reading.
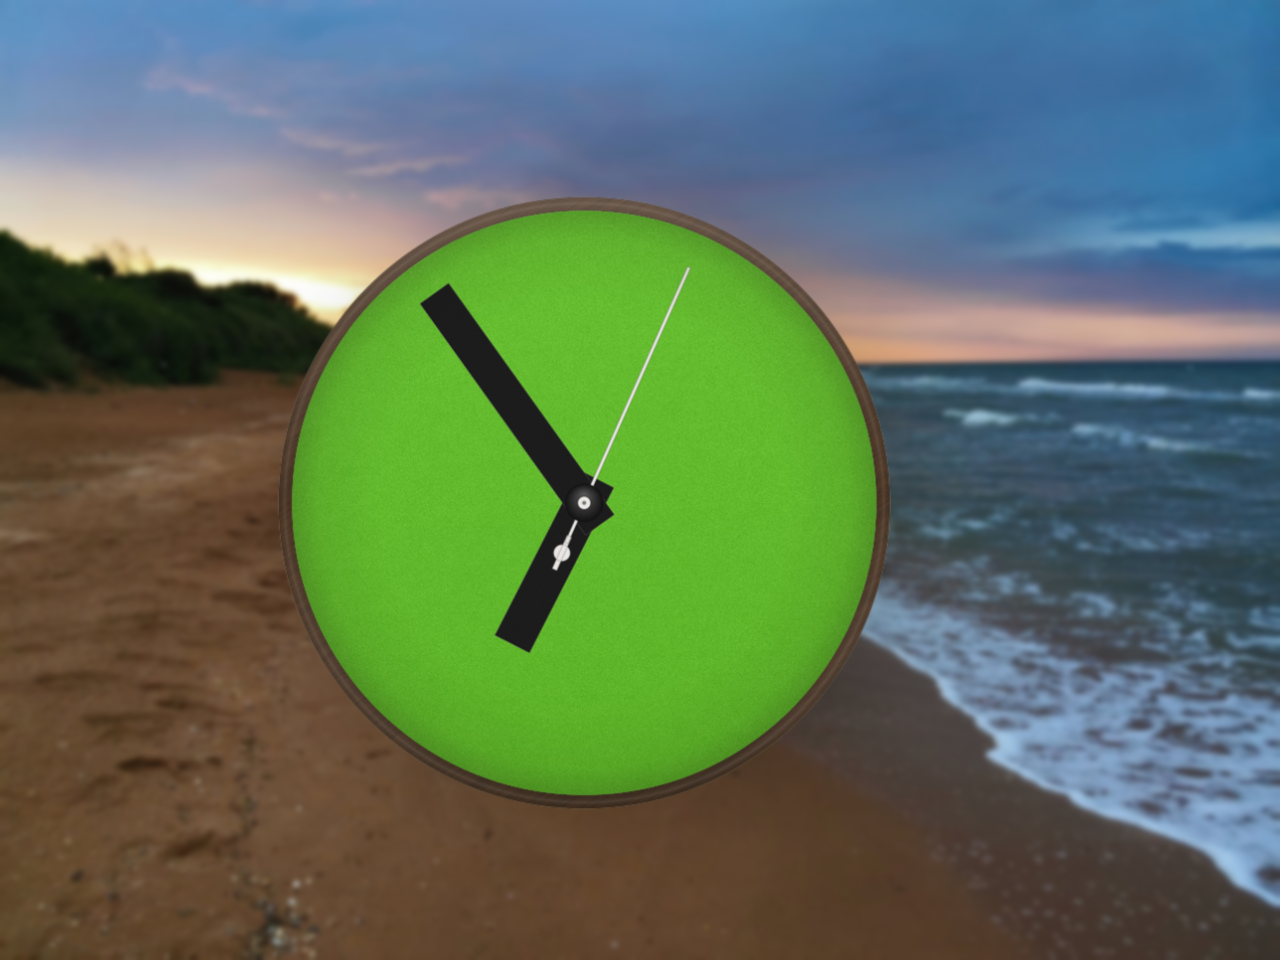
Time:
**6:54:04**
